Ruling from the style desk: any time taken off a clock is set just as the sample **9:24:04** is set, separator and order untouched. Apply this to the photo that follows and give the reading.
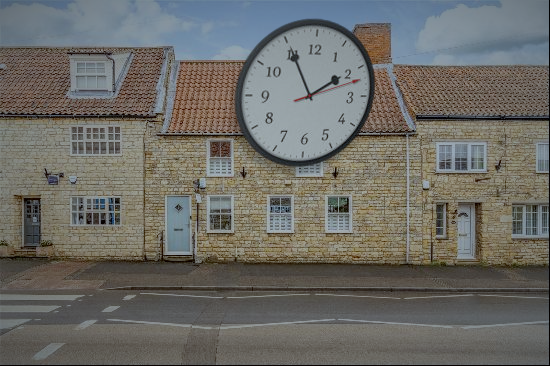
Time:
**1:55:12**
